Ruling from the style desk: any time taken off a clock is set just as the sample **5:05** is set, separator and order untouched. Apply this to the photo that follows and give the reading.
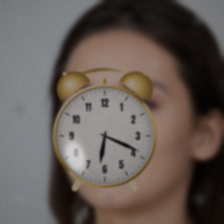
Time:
**6:19**
